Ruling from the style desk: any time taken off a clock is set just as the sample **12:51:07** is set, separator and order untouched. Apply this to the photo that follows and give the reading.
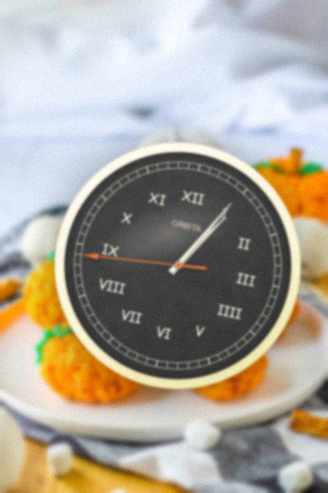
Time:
**1:04:44**
